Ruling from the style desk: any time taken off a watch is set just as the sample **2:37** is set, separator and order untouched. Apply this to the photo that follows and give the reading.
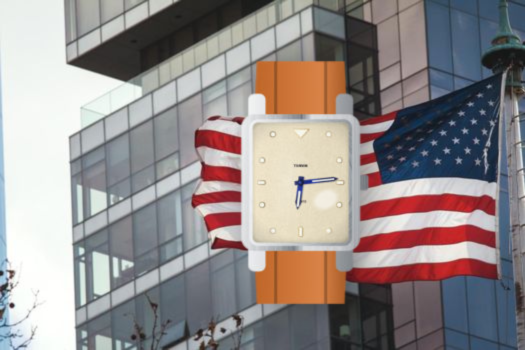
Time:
**6:14**
